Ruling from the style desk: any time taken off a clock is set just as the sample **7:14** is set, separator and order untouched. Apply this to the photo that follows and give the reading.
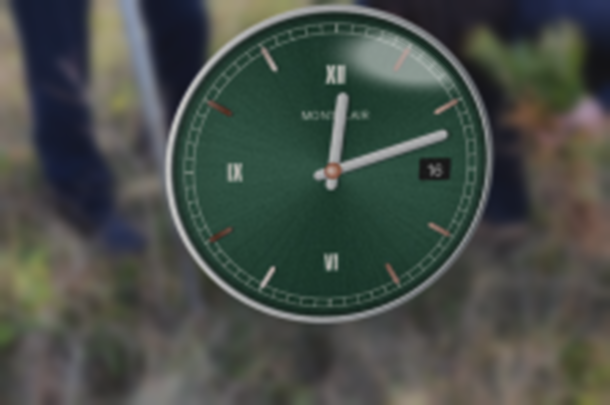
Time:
**12:12**
